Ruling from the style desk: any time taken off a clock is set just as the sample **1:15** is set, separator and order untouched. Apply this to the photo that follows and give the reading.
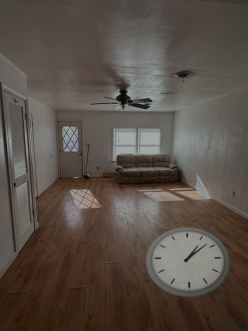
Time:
**1:08**
